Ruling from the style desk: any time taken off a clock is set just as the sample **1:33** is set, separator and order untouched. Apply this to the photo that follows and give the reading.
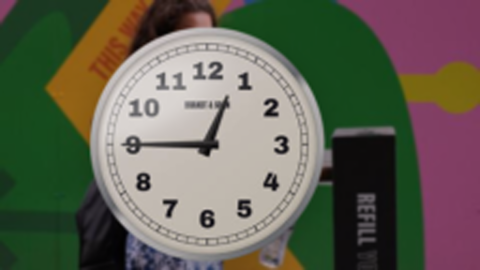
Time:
**12:45**
